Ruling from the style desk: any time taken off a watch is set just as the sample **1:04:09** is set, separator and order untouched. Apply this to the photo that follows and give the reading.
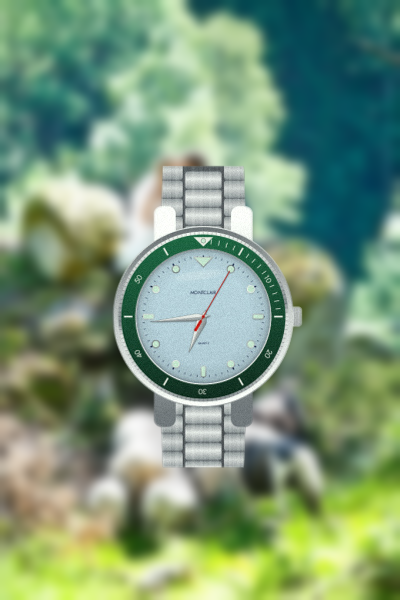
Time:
**6:44:05**
